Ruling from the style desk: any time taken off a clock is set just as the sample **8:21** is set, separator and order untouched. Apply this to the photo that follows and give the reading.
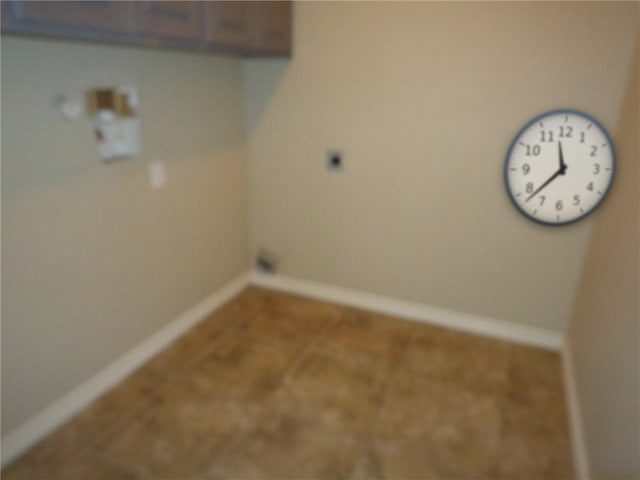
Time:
**11:38**
